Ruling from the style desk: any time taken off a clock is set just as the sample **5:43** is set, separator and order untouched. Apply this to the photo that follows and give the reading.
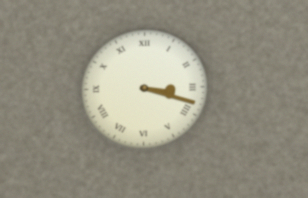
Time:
**3:18**
